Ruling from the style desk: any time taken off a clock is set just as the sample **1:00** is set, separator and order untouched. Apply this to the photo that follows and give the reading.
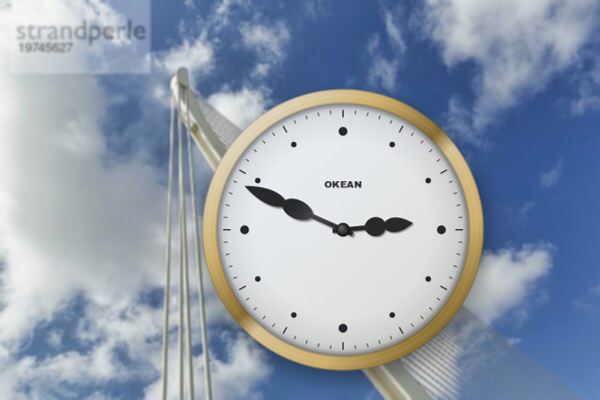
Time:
**2:49**
